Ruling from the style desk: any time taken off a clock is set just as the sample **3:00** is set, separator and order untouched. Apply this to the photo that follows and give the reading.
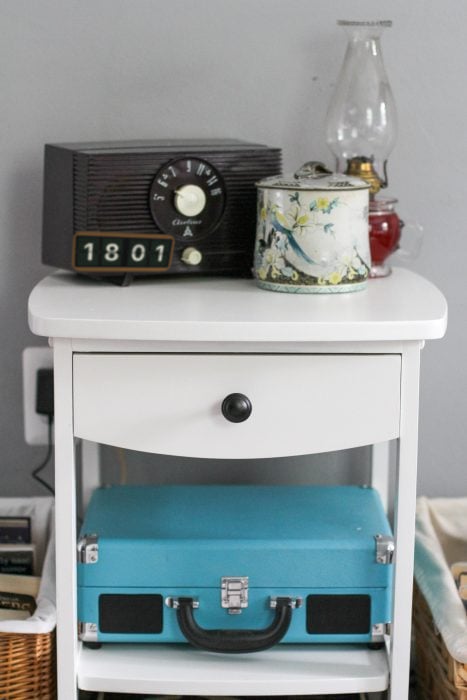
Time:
**18:01**
